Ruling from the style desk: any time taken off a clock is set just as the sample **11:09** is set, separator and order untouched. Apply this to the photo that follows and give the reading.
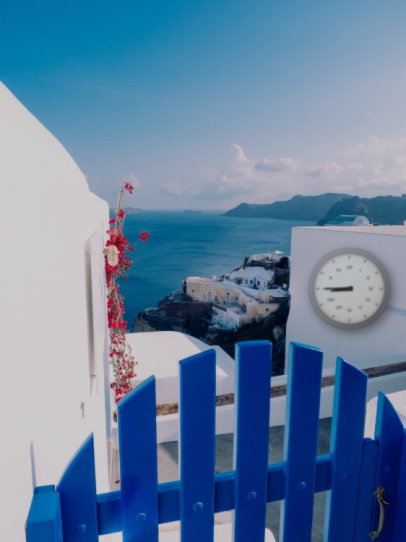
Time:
**8:45**
